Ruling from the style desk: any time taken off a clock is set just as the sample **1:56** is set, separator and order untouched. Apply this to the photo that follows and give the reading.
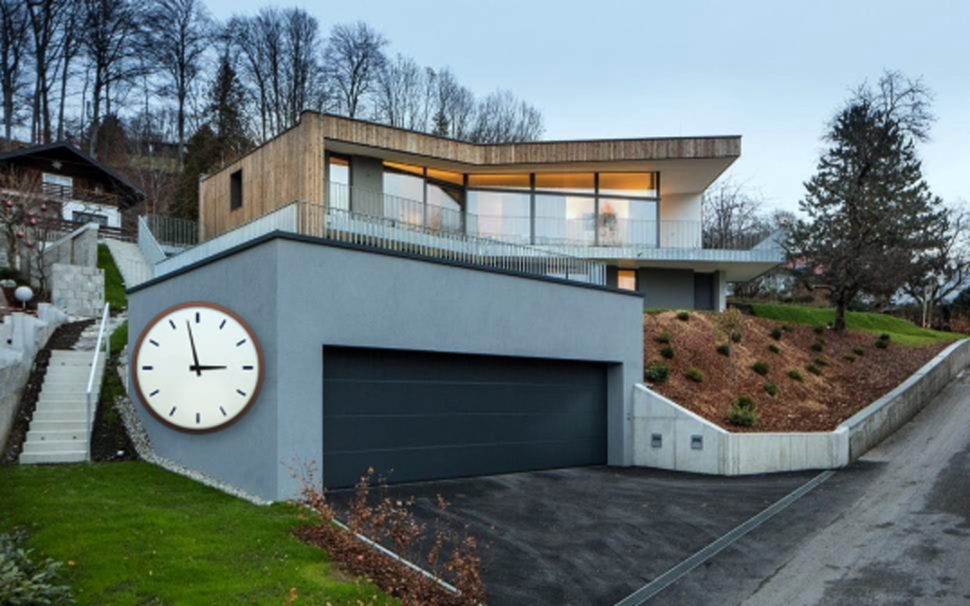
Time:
**2:58**
